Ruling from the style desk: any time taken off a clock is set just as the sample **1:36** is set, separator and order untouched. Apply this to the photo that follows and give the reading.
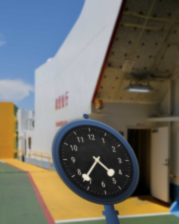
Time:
**4:37**
